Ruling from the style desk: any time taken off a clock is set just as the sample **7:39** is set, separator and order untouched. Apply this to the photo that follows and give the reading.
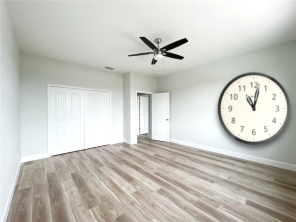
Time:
**11:02**
